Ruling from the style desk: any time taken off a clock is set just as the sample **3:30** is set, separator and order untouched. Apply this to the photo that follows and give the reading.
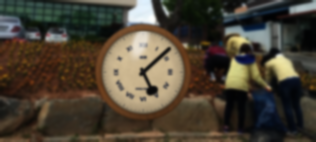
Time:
**5:08**
